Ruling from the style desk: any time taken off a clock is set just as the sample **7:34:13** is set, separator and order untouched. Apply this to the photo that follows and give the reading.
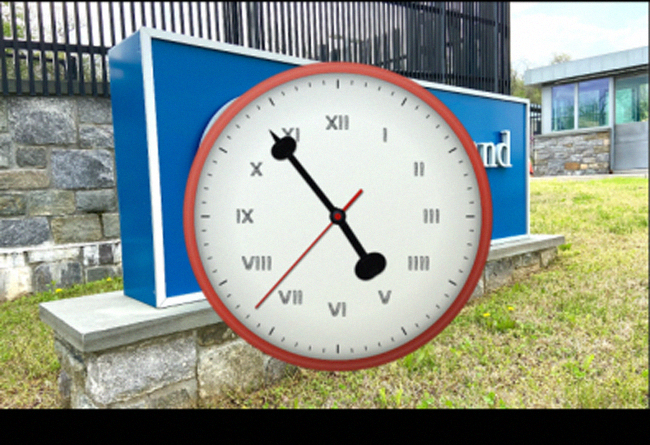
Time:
**4:53:37**
